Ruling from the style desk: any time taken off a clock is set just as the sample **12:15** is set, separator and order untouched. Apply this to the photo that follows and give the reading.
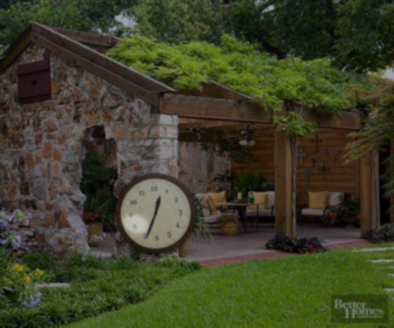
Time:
**12:34**
